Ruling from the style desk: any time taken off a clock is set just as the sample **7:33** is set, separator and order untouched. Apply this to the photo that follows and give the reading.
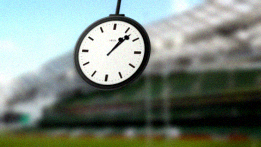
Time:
**1:07**
